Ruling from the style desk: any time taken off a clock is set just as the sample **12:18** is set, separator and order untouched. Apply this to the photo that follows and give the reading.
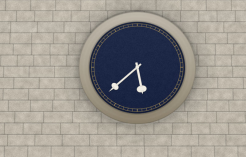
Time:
**5:38**
